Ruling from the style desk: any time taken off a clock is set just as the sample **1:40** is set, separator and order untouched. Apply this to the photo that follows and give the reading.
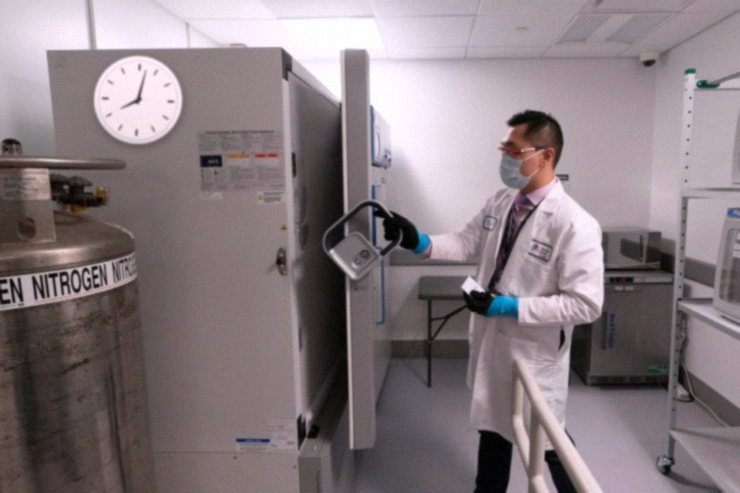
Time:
**8:02**
